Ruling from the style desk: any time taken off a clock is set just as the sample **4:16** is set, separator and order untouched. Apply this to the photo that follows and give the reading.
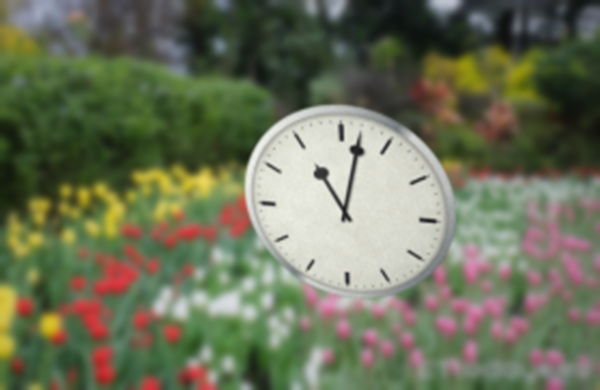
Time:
**11:02**
